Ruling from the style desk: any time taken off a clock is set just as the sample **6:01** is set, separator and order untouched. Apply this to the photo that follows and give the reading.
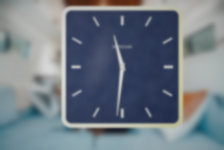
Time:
**11:31**
